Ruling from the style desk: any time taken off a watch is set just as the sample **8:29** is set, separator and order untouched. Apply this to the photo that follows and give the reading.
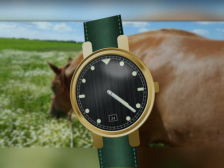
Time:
**4:22**
